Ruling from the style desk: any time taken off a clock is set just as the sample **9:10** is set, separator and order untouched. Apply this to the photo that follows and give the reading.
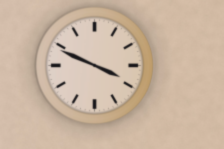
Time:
**3:49**
